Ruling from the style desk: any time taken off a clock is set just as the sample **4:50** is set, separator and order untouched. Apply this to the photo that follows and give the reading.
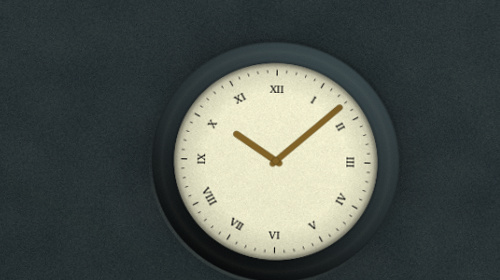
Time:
**10:08**
